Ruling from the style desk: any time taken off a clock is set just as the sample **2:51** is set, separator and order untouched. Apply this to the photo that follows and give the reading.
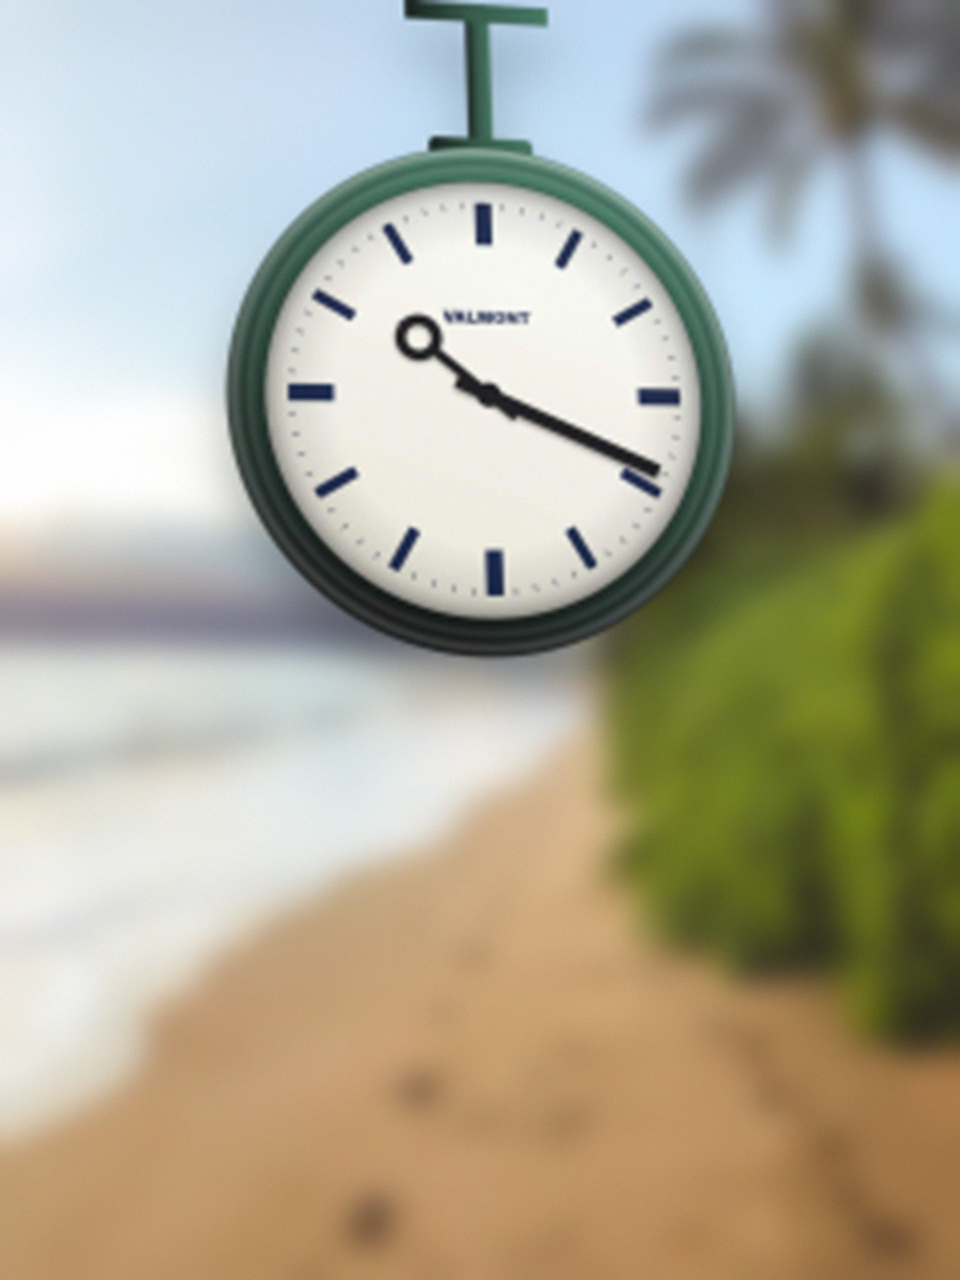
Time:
**10:19**
